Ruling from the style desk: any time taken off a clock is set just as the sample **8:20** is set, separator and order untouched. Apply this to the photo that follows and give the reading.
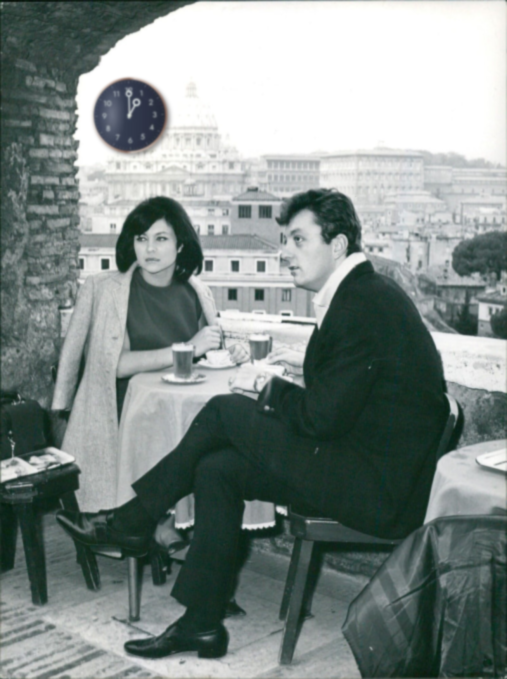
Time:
**1:00**
